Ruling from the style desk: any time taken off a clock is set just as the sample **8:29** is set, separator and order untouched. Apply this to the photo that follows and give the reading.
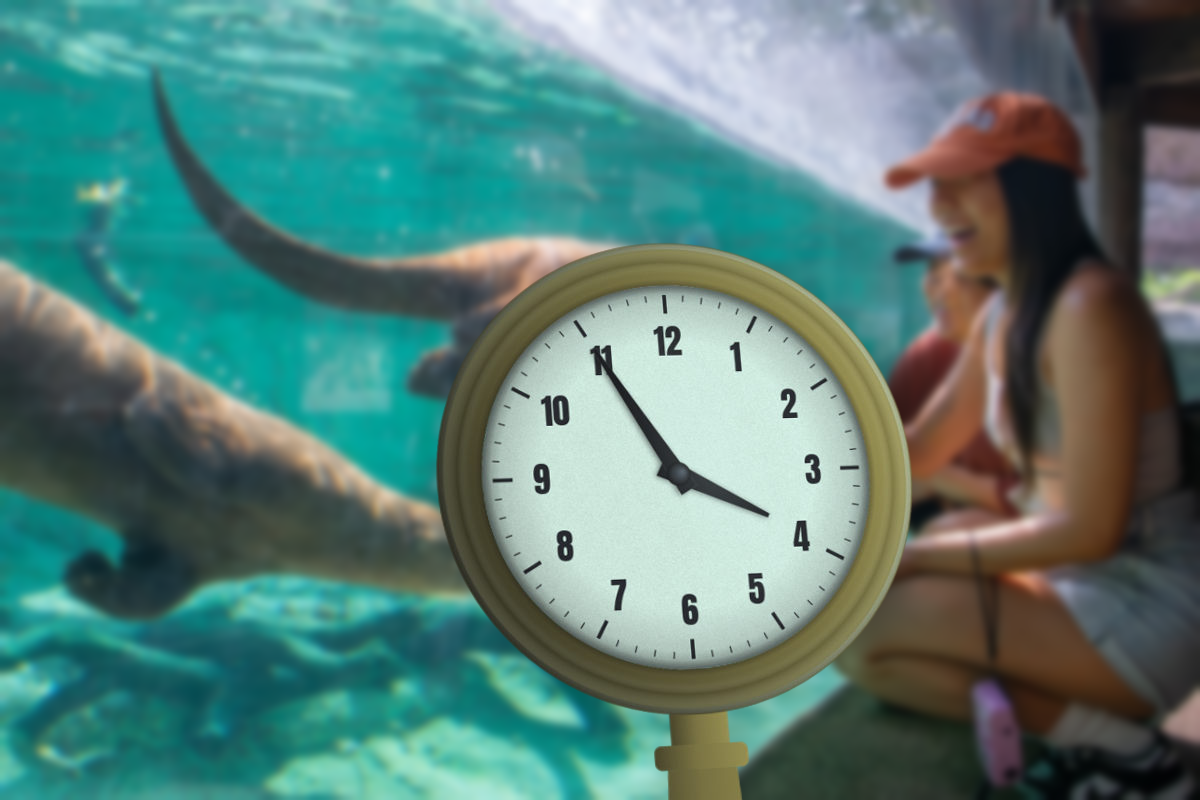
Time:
**3:55**
